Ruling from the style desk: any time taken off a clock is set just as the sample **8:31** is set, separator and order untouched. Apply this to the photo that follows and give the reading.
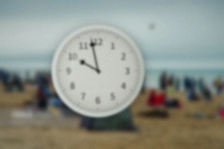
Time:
**9:58**
